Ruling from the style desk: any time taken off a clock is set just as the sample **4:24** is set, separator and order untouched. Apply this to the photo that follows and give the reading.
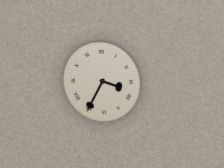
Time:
**3:35**
